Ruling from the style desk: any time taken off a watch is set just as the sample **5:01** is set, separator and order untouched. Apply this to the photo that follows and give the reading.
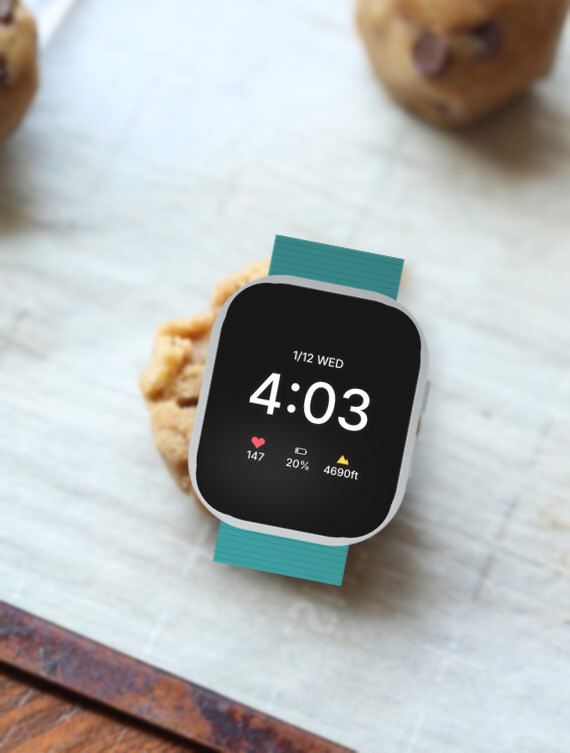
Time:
**4:03**
